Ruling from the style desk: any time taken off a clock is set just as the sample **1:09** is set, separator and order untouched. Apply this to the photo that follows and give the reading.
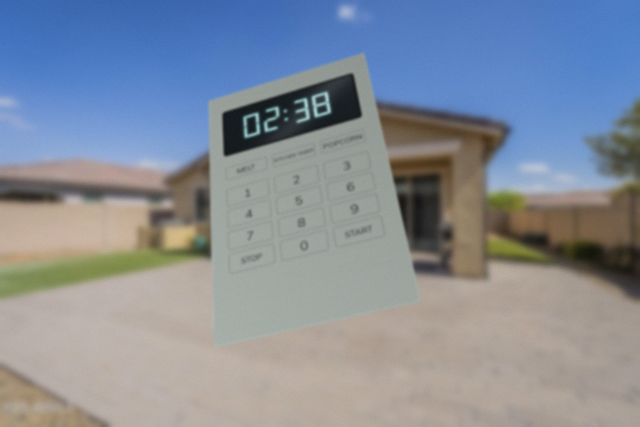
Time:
**2:38**
